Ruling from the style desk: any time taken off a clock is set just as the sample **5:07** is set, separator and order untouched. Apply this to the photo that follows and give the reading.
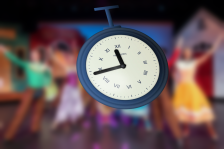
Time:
**11:44**
